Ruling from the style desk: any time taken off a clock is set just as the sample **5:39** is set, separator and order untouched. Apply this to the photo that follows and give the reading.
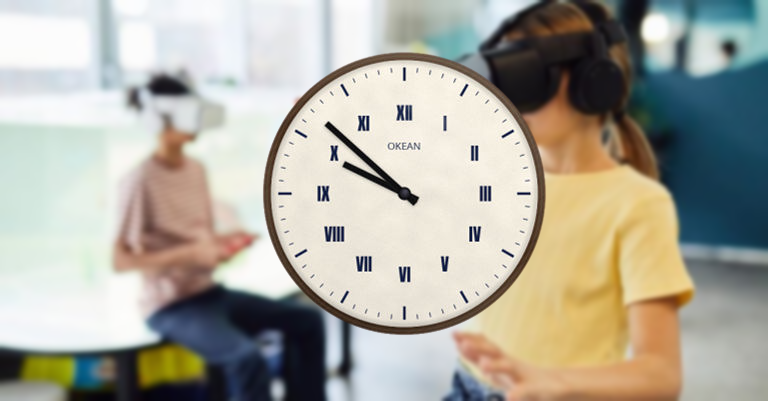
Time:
**9:52**
